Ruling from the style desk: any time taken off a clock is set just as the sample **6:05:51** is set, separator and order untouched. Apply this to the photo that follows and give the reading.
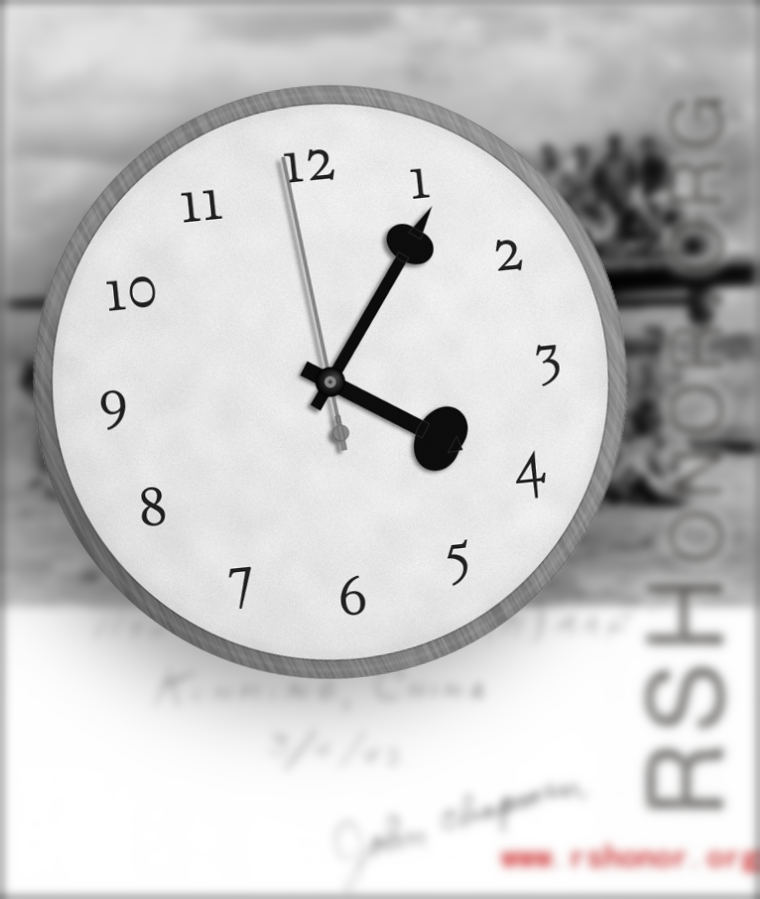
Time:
**4:05:59**
